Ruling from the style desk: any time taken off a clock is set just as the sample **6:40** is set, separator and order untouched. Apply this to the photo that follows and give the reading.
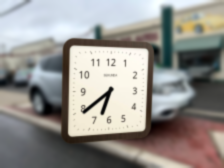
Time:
**6:39**
